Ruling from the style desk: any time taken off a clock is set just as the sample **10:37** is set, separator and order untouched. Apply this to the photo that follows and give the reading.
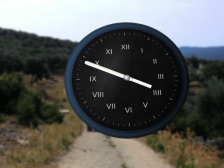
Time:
**3:49**
